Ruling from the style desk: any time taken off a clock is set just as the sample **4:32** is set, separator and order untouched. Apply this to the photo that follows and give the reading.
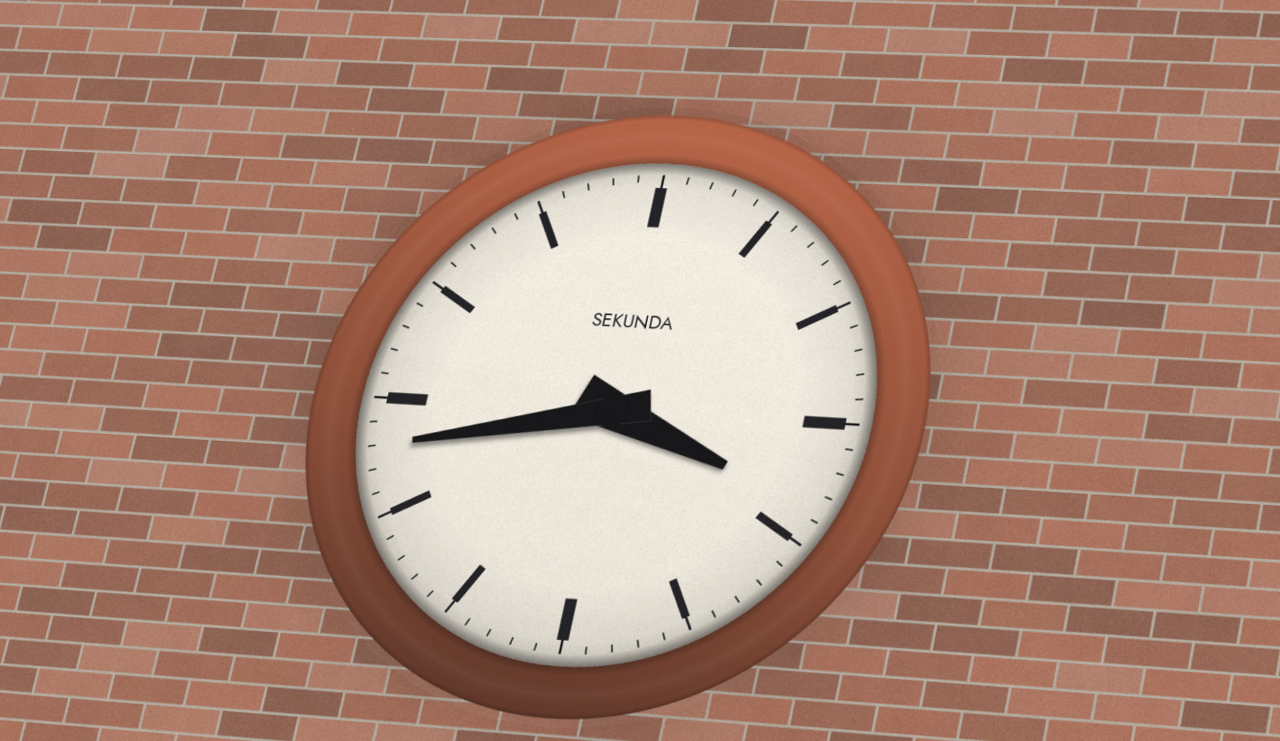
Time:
**3:43**
